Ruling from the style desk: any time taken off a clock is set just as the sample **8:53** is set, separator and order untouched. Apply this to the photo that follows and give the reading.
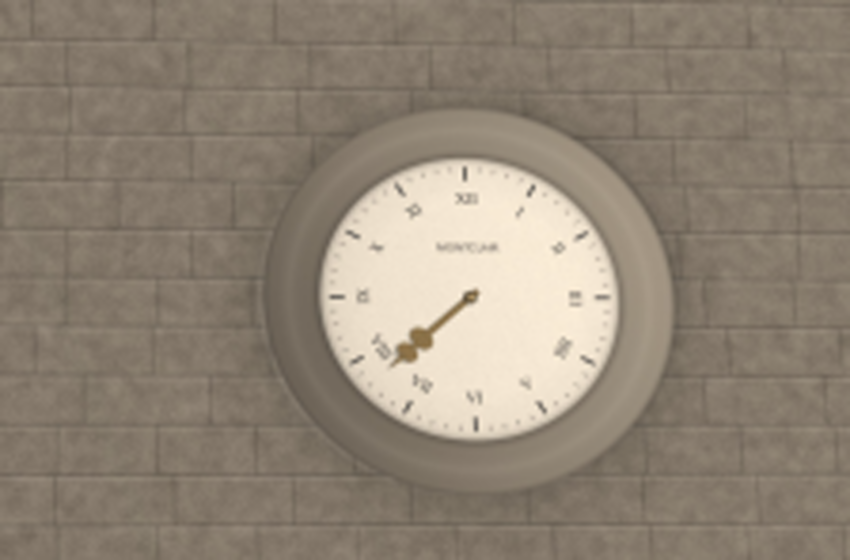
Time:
**7:38**
